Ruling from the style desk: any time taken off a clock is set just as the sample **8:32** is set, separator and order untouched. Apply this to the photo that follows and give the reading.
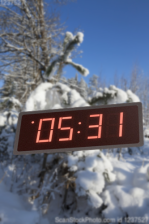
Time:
**5:31**
